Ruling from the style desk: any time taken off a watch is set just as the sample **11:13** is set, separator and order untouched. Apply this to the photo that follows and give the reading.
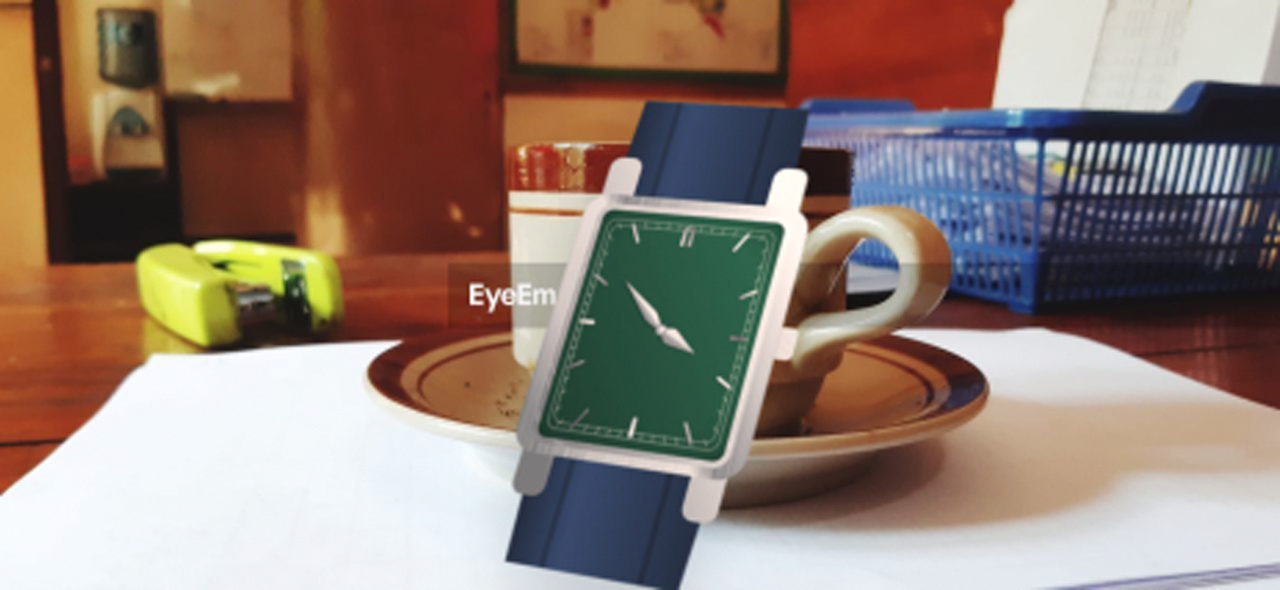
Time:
**3:52**
